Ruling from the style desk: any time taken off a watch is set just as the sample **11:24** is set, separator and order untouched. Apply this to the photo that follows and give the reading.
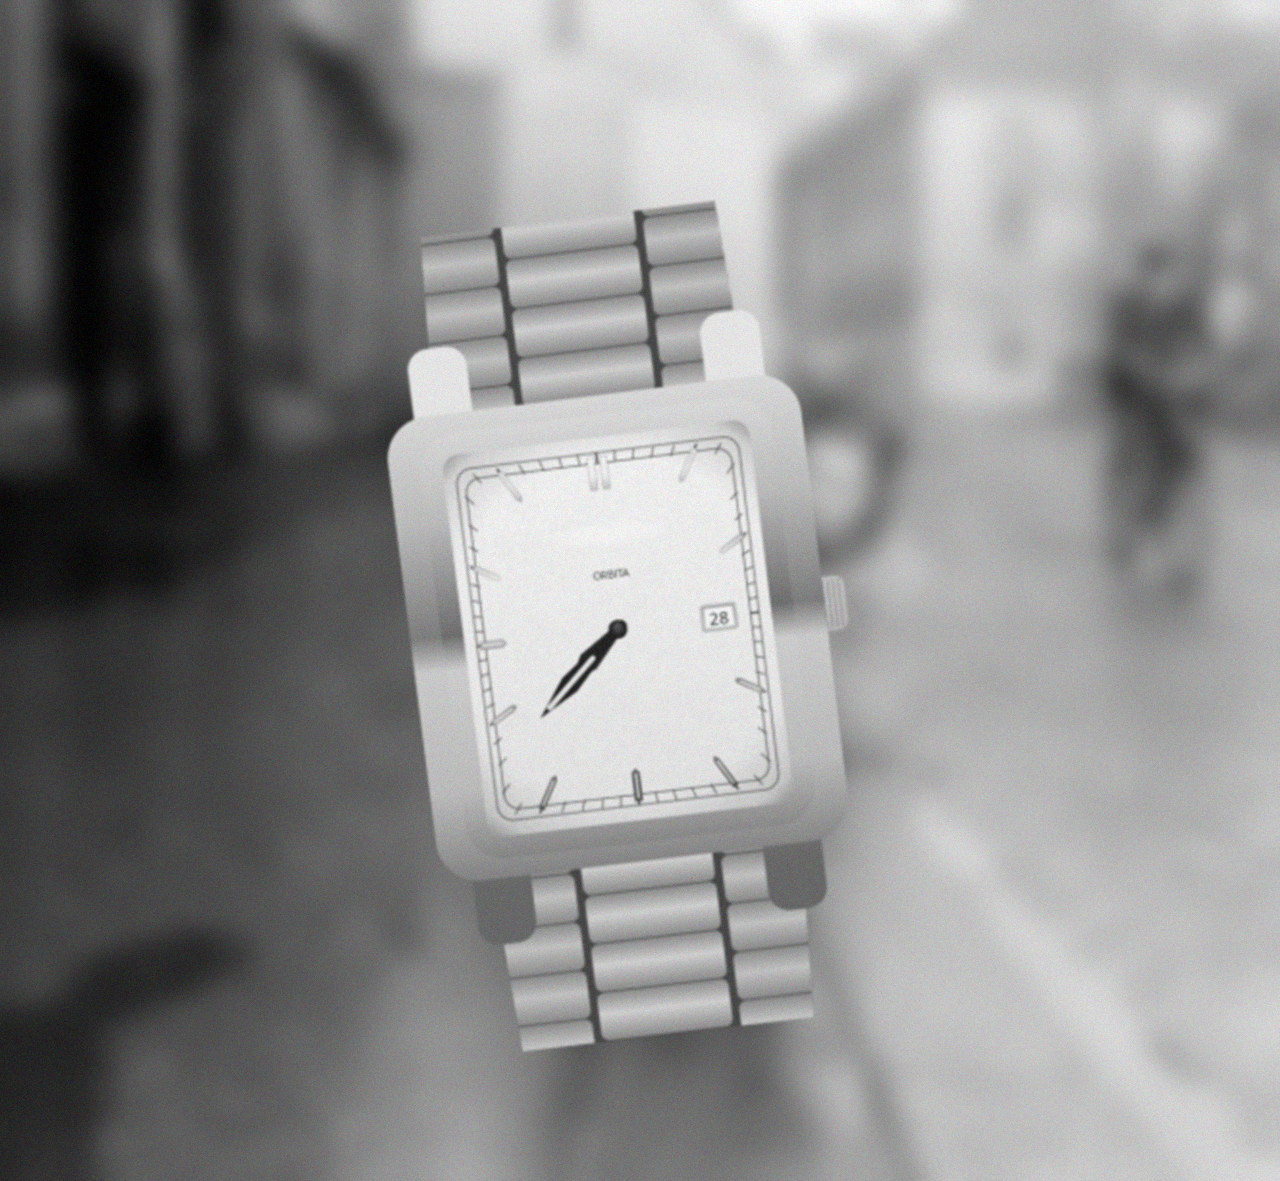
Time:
**7:38**
